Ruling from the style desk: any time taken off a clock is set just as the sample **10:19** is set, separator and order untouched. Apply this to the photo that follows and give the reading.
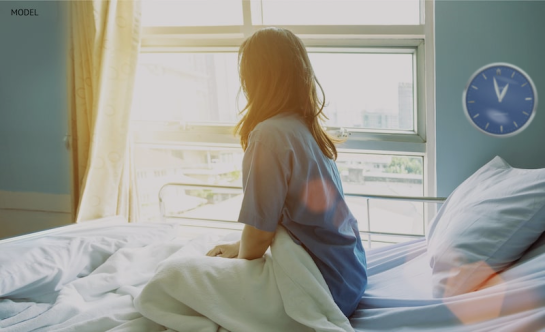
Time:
**12:58**
